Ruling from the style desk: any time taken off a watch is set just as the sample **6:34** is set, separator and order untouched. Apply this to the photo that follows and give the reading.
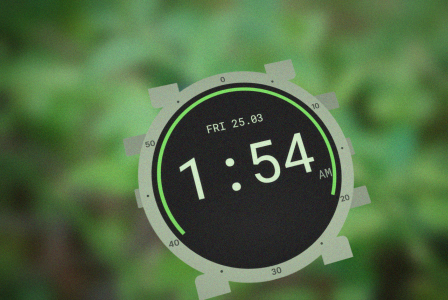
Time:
**1:54**
